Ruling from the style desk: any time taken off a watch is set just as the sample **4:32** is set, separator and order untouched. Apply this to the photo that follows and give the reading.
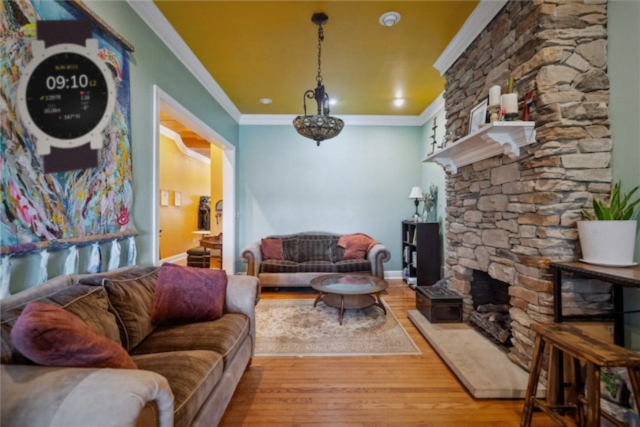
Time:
**9:10**
